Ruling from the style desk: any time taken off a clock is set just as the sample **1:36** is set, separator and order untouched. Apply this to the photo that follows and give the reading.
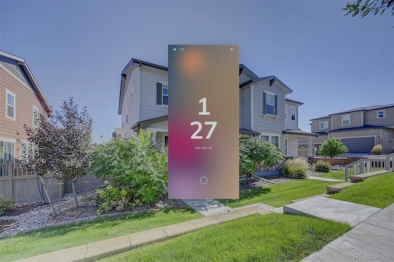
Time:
**1:27**
